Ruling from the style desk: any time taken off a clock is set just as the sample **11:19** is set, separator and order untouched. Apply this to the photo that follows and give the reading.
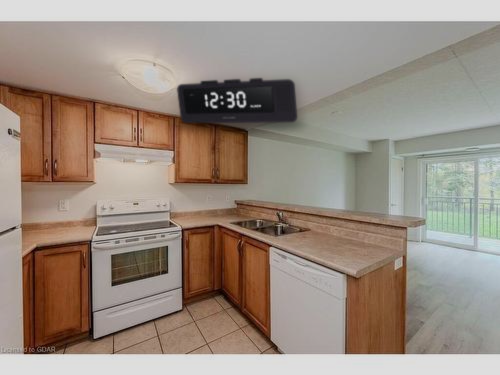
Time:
**12:30**
